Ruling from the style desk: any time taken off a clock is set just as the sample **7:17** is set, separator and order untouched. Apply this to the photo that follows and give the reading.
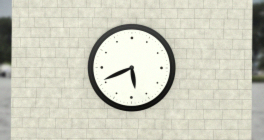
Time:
**5:41**
